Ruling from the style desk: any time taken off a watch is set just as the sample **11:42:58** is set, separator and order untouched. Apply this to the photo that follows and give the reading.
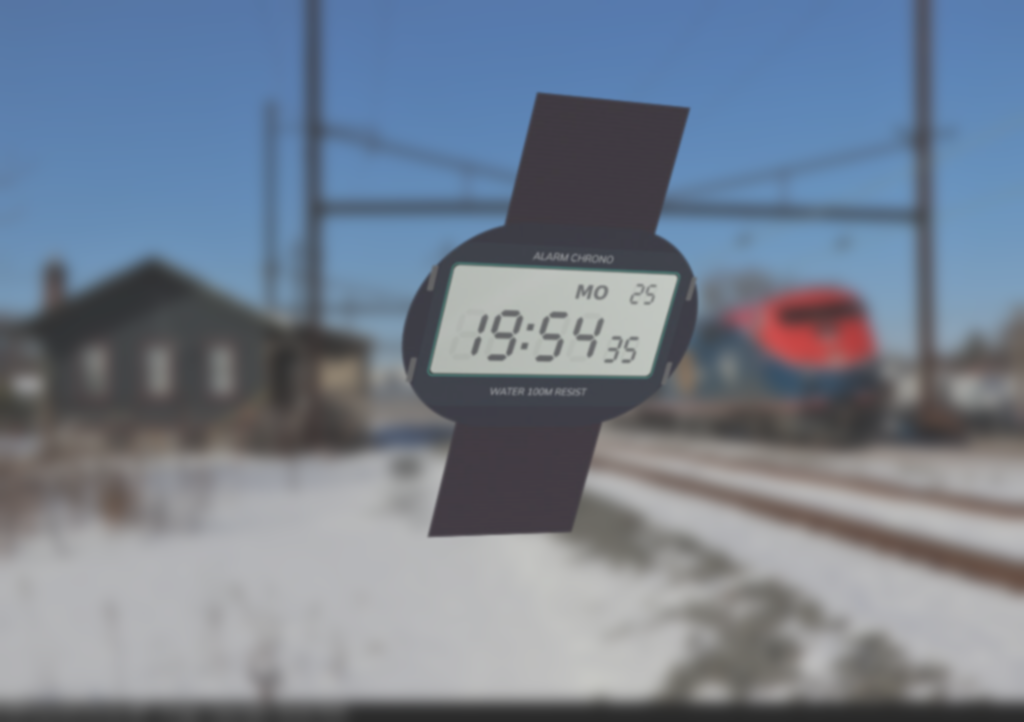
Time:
**19:54:35**
